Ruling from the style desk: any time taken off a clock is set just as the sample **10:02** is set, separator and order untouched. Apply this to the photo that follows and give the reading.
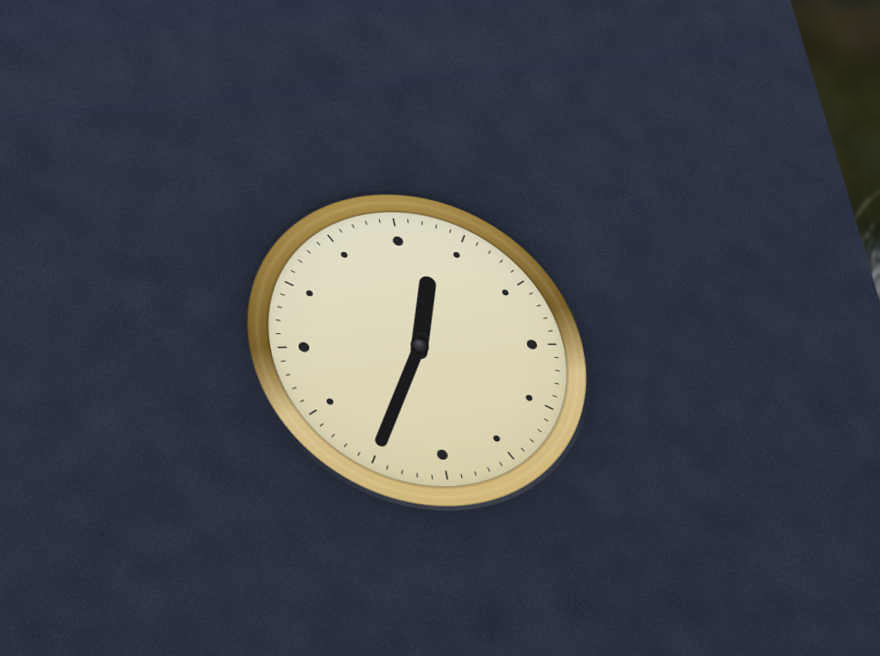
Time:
**12:35**
